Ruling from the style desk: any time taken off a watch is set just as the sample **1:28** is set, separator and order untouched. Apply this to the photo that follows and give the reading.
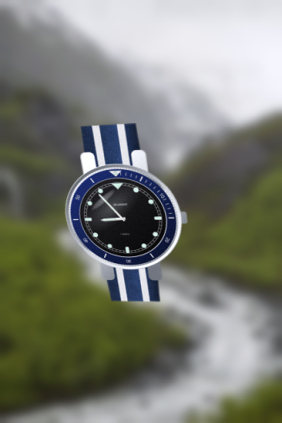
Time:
**8:54**
